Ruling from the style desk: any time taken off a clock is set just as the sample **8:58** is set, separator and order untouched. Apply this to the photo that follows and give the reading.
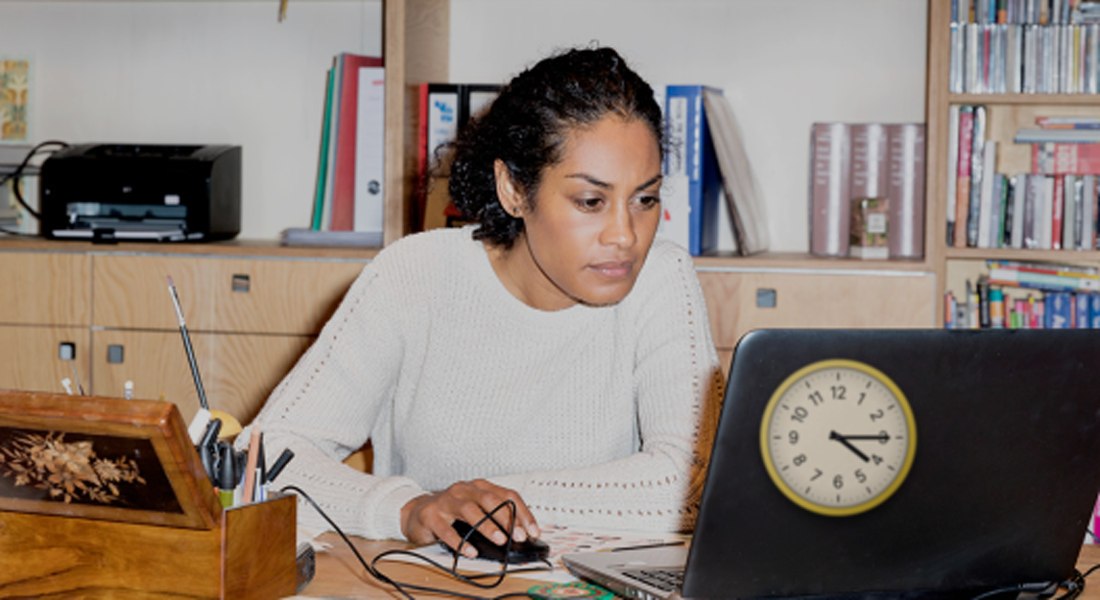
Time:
**4:15**
